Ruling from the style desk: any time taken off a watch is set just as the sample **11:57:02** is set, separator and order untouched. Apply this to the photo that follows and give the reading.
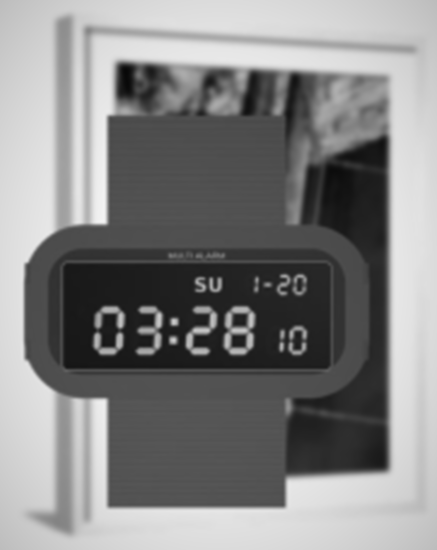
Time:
**3:28:10**
